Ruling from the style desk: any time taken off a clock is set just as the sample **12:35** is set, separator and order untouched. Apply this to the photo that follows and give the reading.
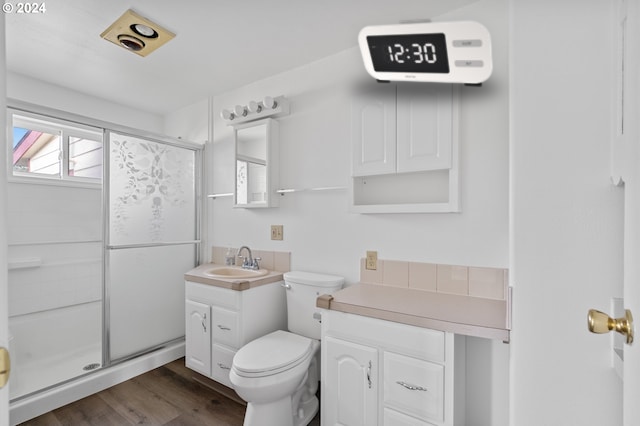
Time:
**12:30**
